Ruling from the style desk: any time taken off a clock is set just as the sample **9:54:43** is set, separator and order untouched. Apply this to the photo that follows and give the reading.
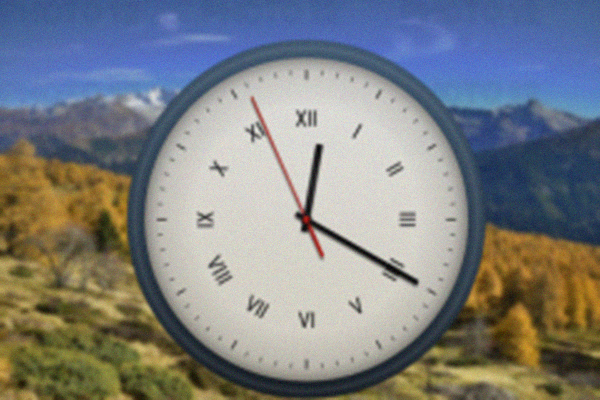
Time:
**12:19:56**
